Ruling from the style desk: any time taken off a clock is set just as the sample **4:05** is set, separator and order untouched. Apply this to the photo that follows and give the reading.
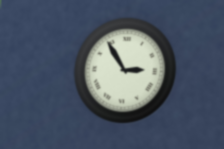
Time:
**2:54**
